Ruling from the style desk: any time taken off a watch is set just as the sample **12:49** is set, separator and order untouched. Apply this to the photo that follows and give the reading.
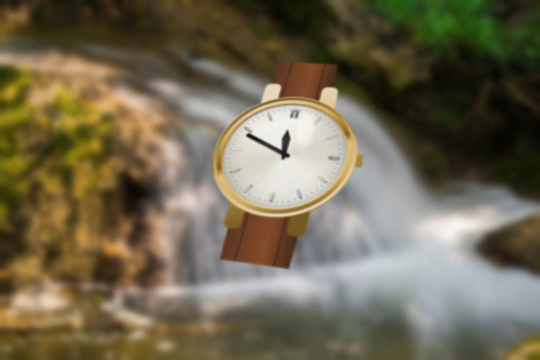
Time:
**11:49**
